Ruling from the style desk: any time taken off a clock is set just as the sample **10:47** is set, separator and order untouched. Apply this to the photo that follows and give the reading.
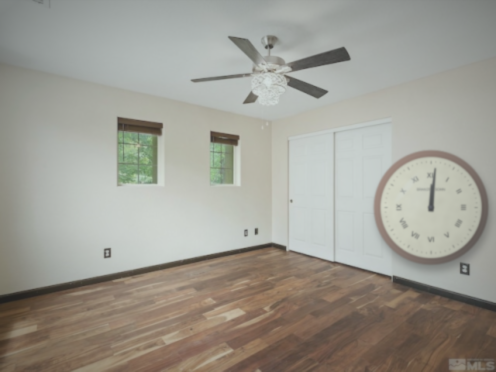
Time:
**12:01**
